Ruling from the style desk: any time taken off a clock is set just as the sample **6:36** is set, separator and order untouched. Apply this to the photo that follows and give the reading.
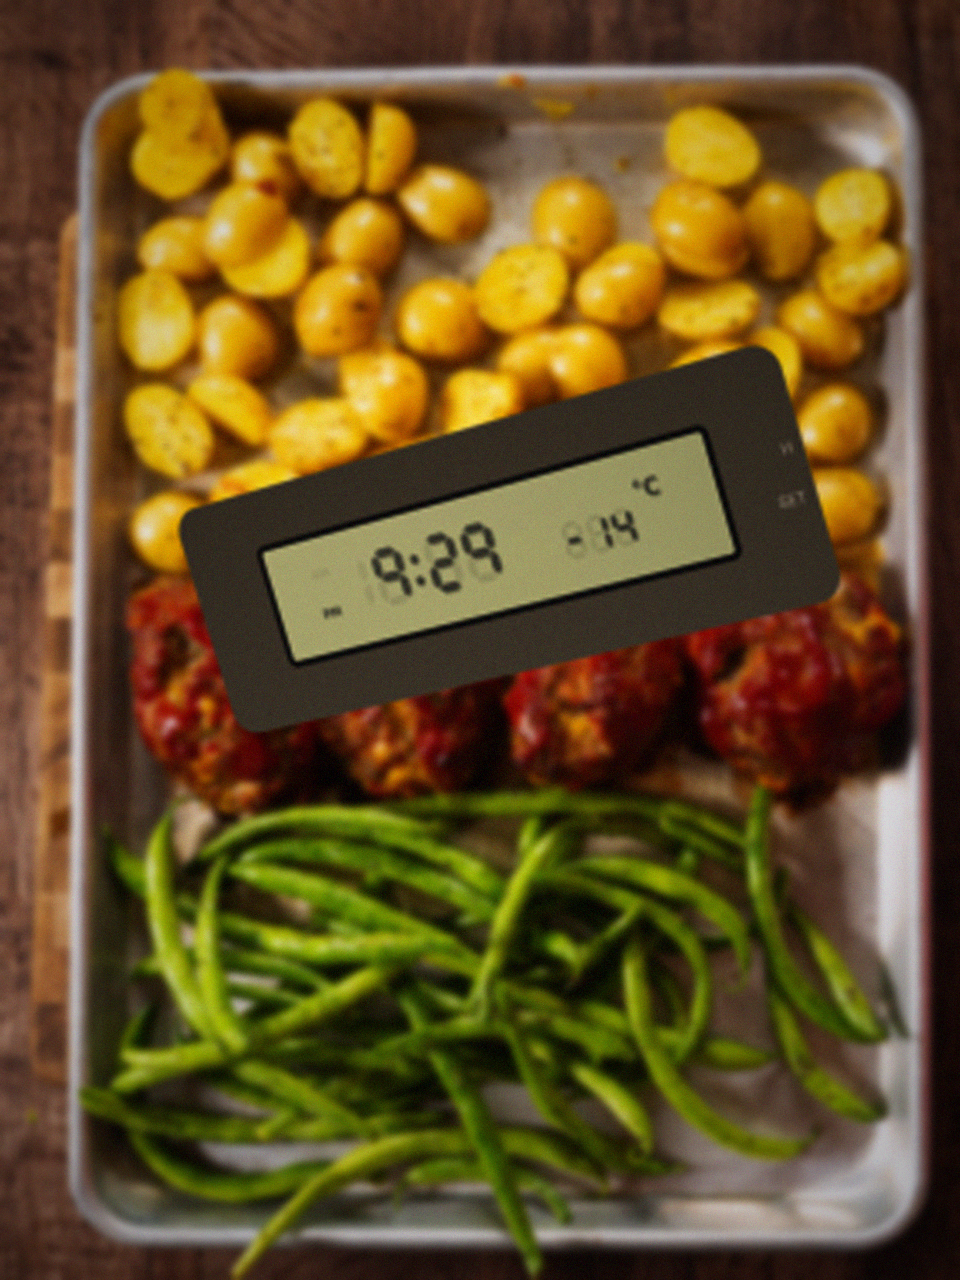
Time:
**9:29**
